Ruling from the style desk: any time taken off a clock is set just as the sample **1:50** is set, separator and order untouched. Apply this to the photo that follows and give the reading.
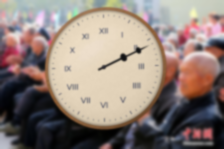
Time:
**2:11**
